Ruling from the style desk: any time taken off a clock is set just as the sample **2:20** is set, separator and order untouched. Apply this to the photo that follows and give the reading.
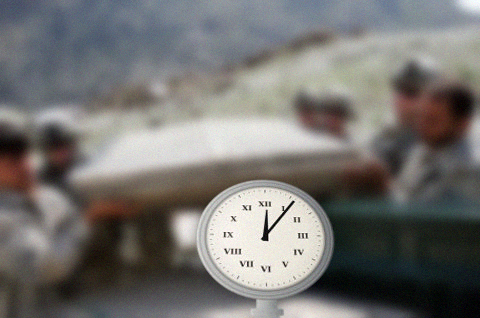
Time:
**12:06**
